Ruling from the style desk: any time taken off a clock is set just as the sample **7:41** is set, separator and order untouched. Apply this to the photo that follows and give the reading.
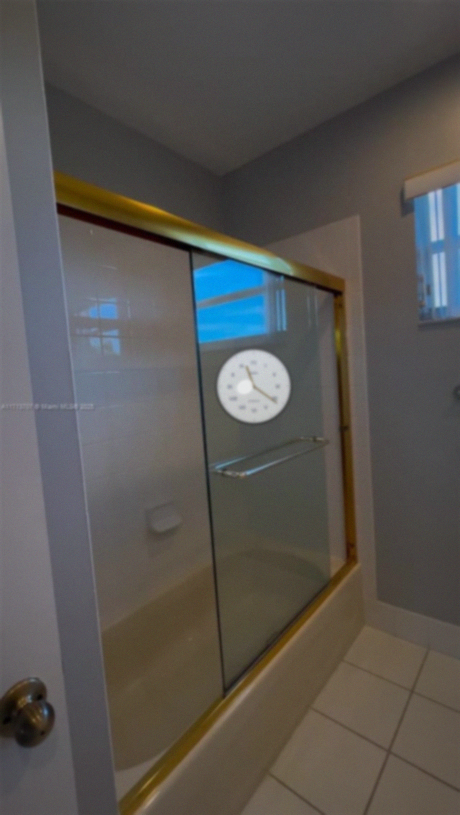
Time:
**11:21**
